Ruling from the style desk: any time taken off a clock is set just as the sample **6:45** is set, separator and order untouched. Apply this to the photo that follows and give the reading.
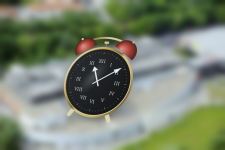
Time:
**11:09**
